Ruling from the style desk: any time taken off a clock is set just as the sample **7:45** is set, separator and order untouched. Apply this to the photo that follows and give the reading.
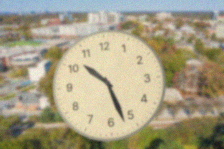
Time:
**10:27**
